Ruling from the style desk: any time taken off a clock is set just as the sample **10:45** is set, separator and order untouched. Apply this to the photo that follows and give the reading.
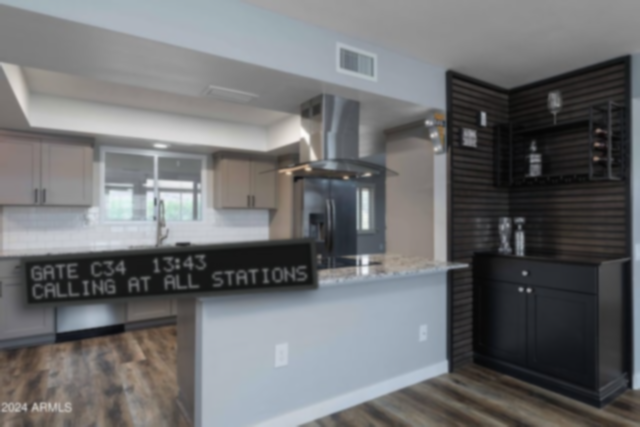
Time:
**13:43**
